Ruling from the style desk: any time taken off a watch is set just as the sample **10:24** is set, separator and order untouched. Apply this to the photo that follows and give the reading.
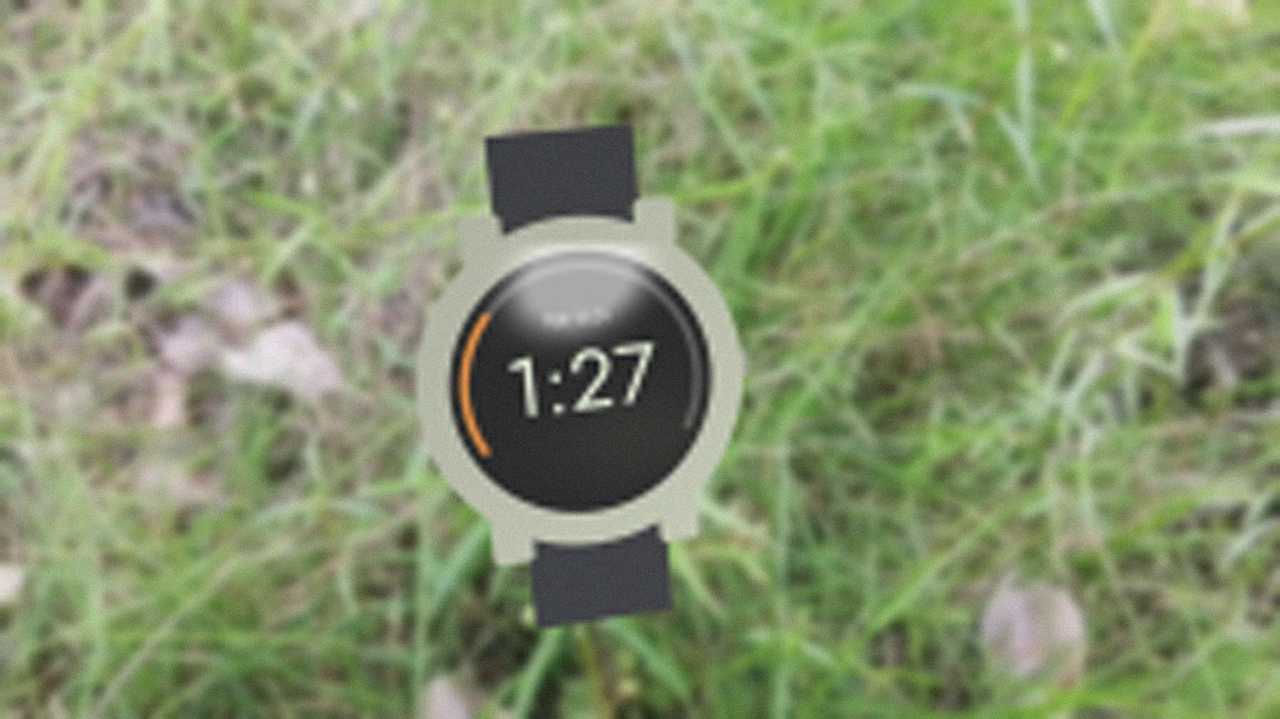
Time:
**1:27**
